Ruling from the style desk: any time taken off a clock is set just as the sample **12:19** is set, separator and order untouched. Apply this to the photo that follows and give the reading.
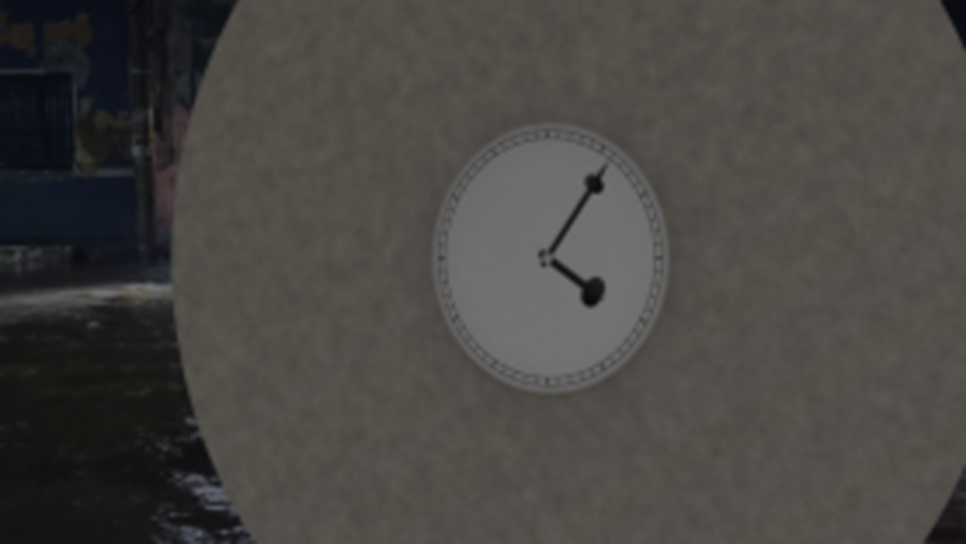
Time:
**4:06**
